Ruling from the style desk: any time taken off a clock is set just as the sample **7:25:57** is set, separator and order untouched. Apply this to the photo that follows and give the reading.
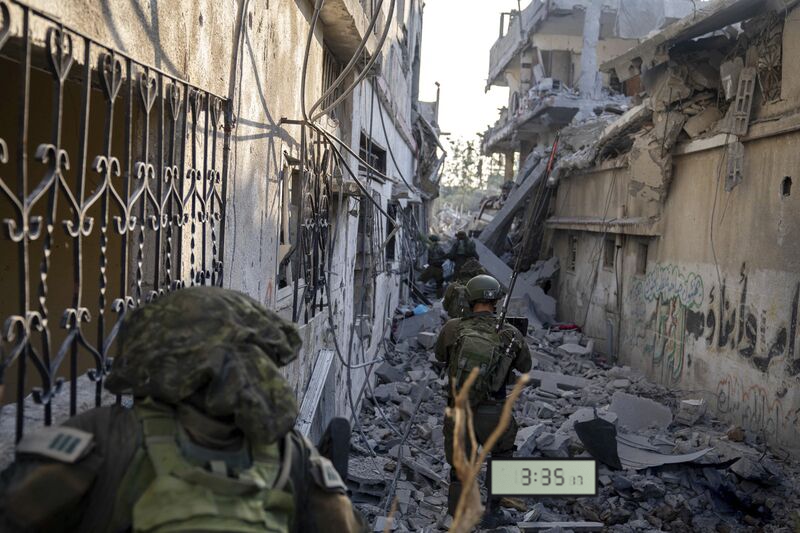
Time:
**3:35:17**
